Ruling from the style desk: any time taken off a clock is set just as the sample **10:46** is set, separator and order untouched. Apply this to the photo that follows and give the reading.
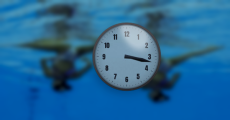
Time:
**3:17**
